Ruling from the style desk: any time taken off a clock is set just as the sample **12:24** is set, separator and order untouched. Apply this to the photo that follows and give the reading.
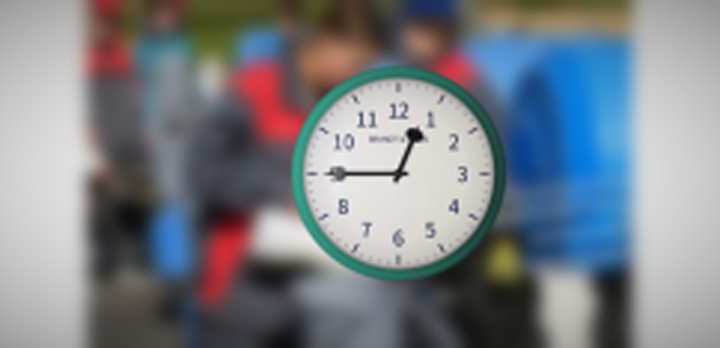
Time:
**12:45**
